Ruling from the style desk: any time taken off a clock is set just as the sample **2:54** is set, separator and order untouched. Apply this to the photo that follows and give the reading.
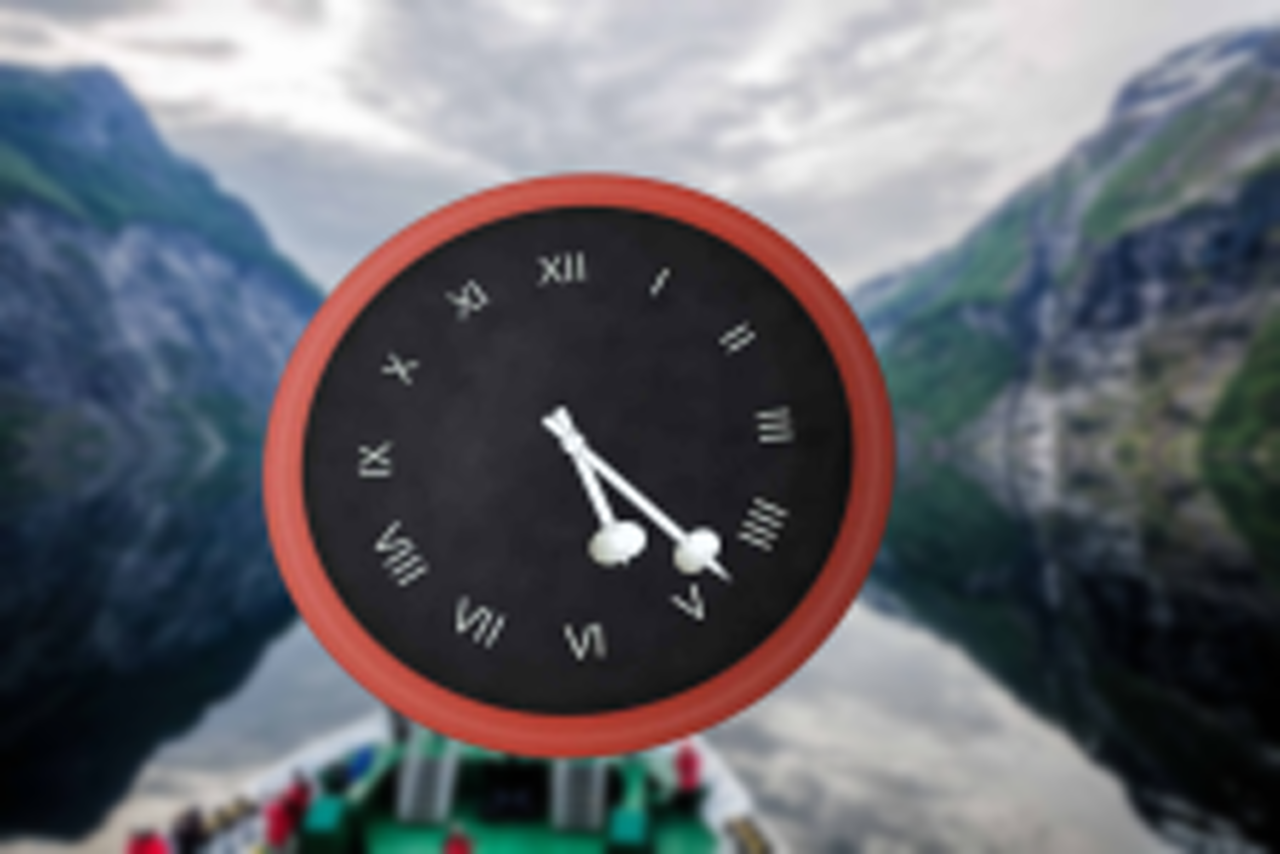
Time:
**5:23**
